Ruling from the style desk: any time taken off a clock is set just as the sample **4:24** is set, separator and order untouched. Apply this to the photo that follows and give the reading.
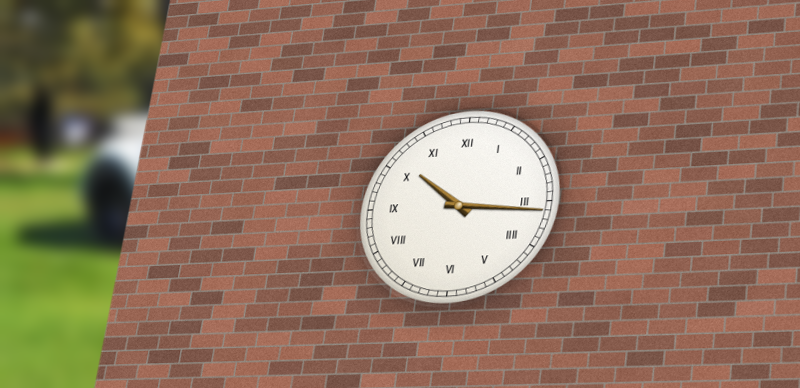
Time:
**10:16**
